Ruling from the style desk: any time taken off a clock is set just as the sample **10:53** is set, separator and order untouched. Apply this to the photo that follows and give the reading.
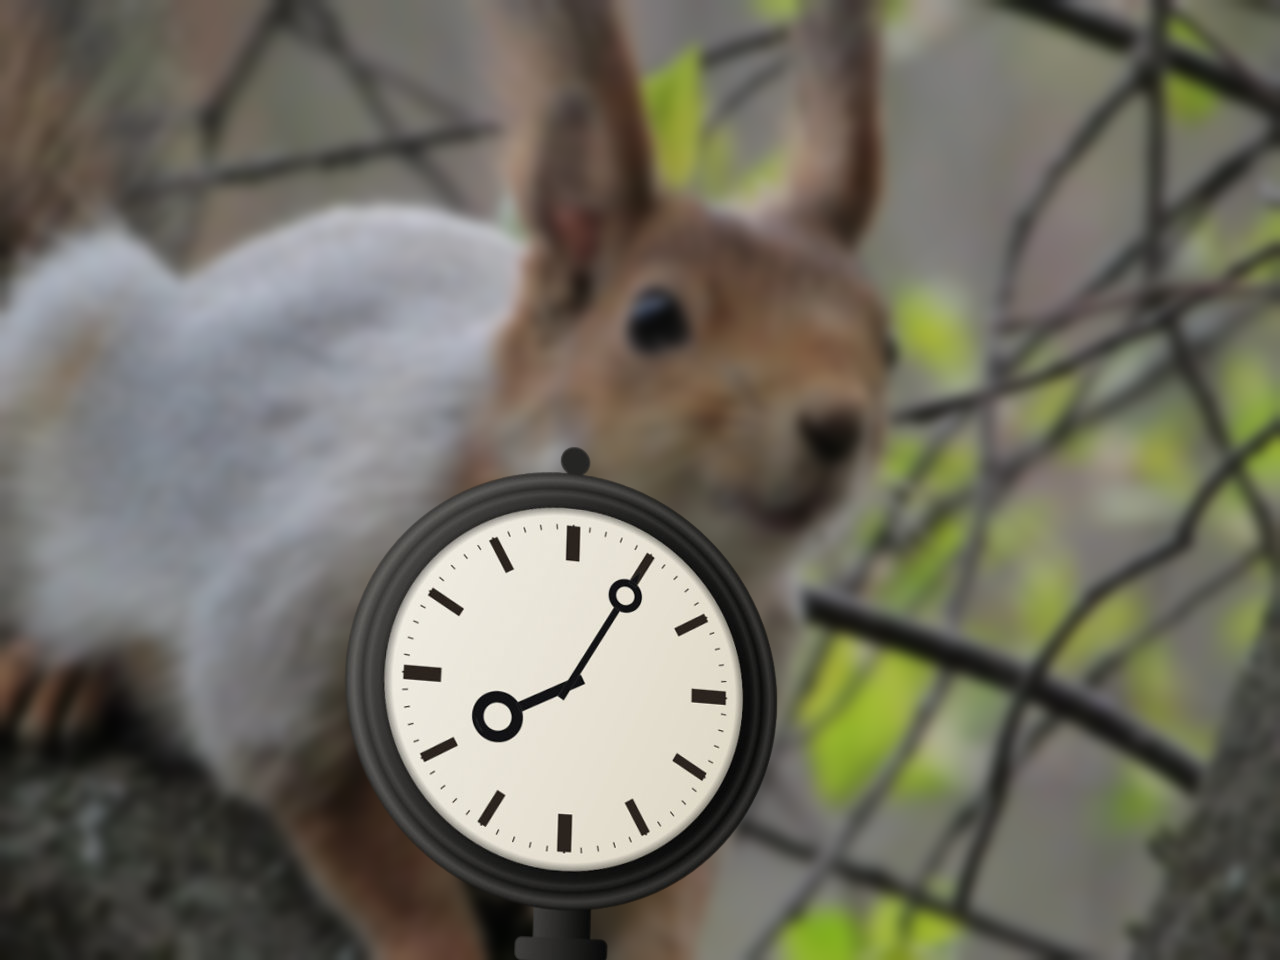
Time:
**8:05**
